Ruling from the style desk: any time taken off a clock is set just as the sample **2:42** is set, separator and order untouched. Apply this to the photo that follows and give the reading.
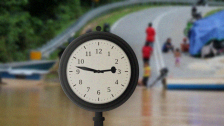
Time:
**2:47**
